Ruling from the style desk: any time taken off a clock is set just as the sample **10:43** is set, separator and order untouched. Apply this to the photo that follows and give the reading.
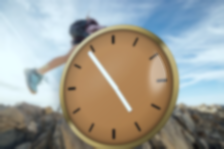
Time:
**4:54**
